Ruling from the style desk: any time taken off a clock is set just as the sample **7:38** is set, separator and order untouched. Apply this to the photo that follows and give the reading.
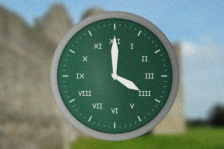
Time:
**4:00**
